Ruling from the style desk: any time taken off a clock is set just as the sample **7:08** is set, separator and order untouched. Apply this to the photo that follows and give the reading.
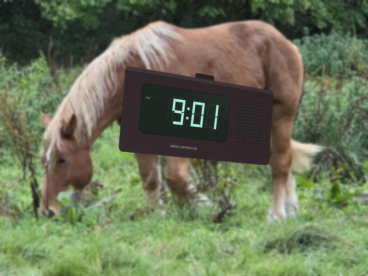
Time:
**9:01**
